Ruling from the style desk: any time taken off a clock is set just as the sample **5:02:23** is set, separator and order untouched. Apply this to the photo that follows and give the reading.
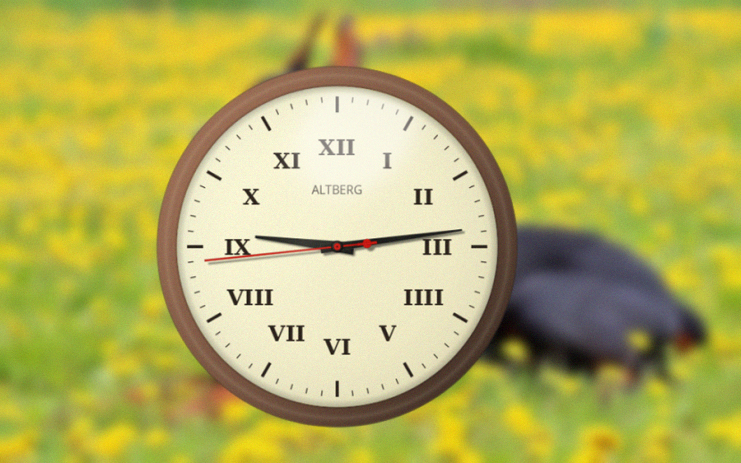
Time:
**9:13:44**
